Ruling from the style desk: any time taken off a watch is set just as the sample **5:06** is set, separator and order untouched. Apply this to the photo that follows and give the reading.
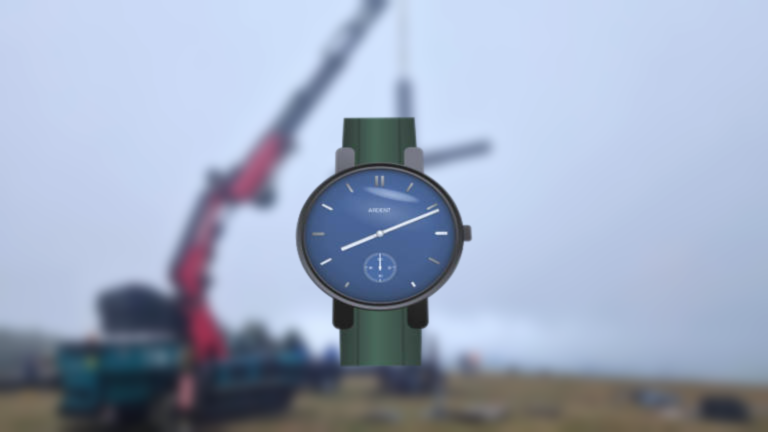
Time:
**8:11**
